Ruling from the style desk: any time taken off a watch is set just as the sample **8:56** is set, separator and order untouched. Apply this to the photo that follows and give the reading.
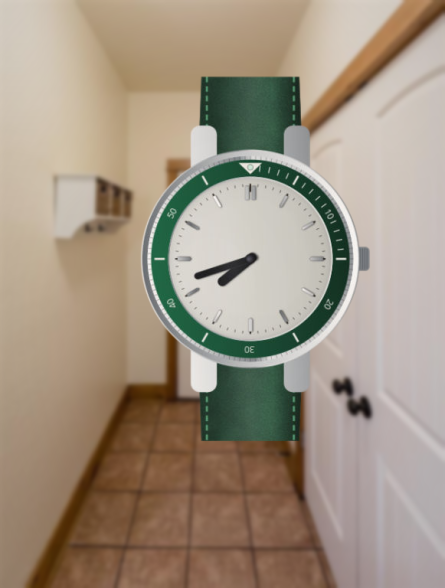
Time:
**7:42**
